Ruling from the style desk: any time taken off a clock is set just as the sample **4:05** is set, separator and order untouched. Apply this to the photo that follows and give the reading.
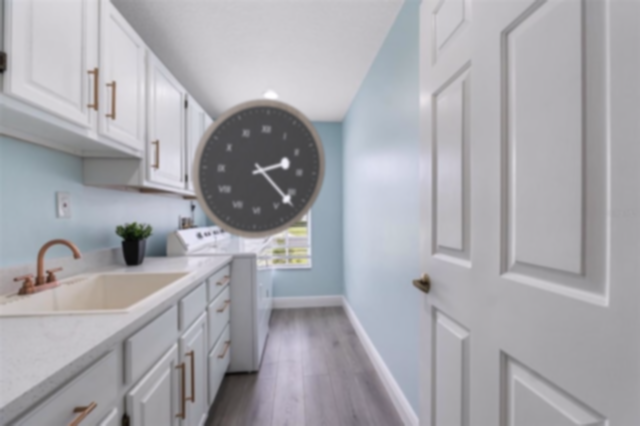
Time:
**2:22**
